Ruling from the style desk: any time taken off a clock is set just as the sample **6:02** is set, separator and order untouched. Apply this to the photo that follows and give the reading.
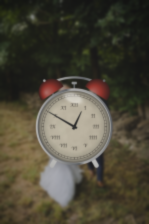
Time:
**12:50**
